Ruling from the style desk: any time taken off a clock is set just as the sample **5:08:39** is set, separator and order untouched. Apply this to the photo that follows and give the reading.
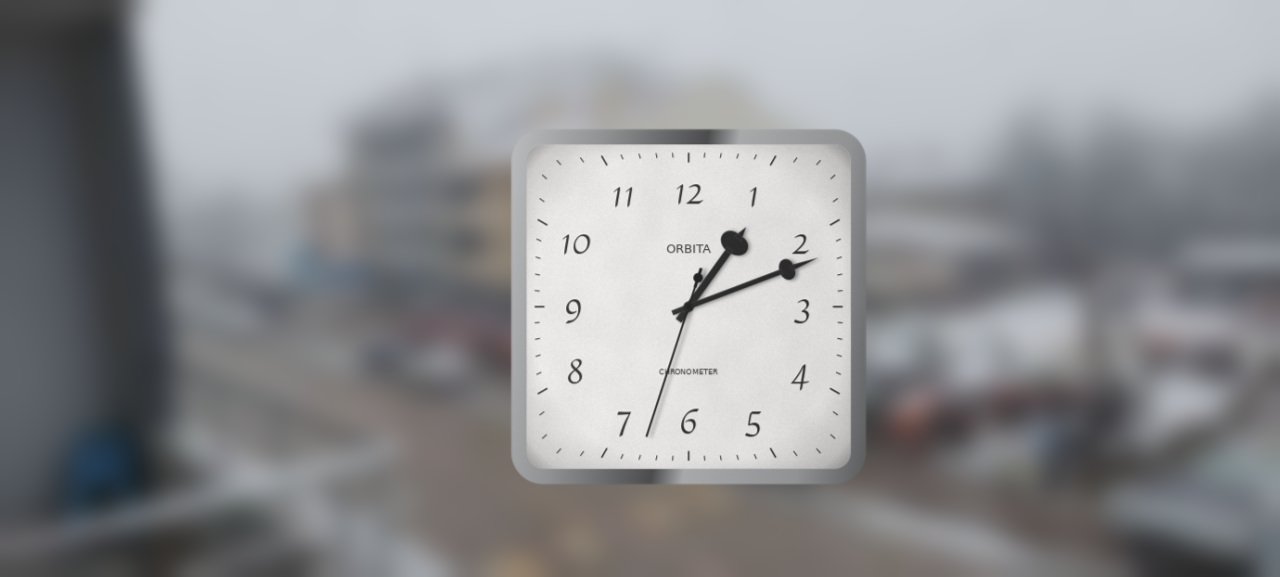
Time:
**1:11:33**
